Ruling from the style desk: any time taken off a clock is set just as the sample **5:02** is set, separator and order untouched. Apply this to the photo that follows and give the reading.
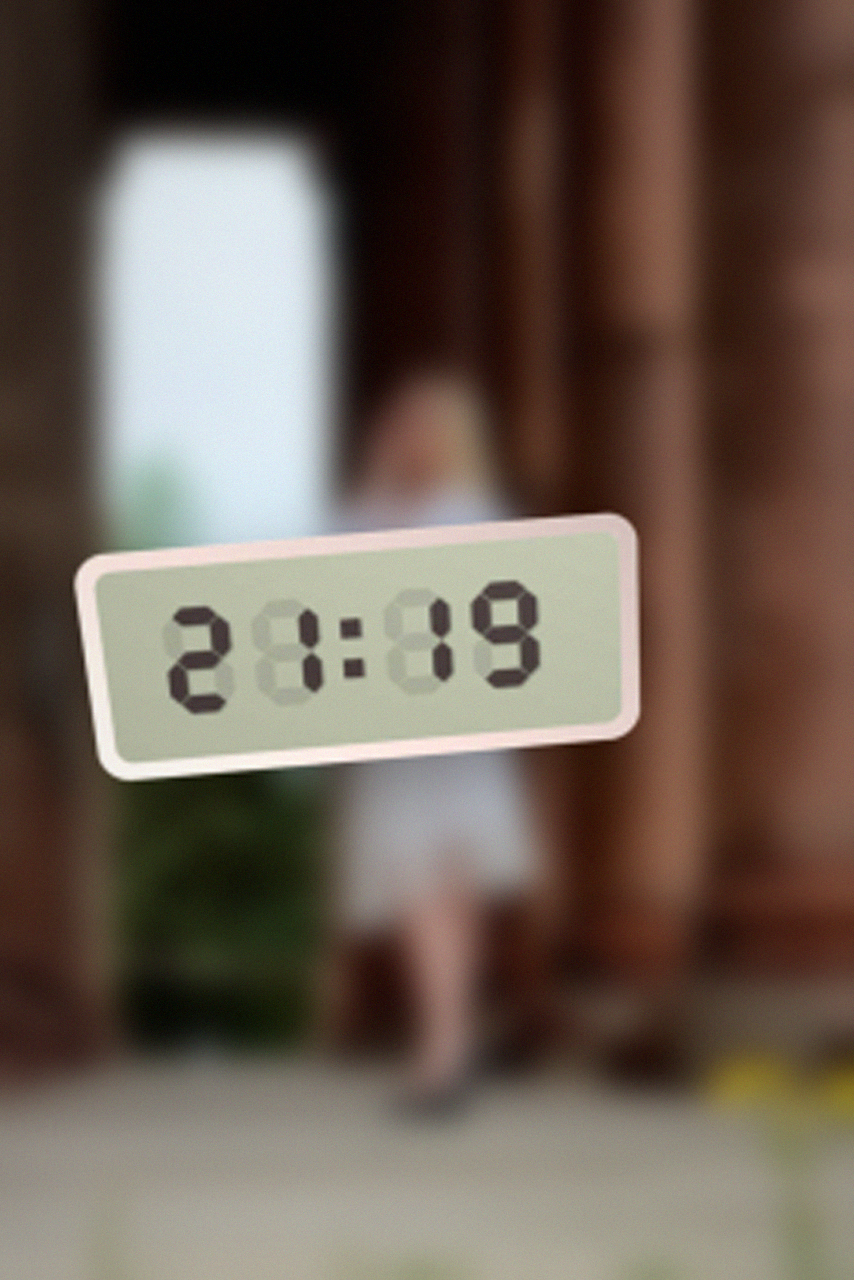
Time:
**21:19**
